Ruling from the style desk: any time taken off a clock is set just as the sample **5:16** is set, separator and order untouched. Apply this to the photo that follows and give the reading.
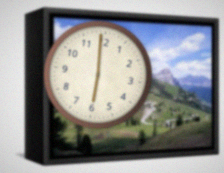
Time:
**5:59**
